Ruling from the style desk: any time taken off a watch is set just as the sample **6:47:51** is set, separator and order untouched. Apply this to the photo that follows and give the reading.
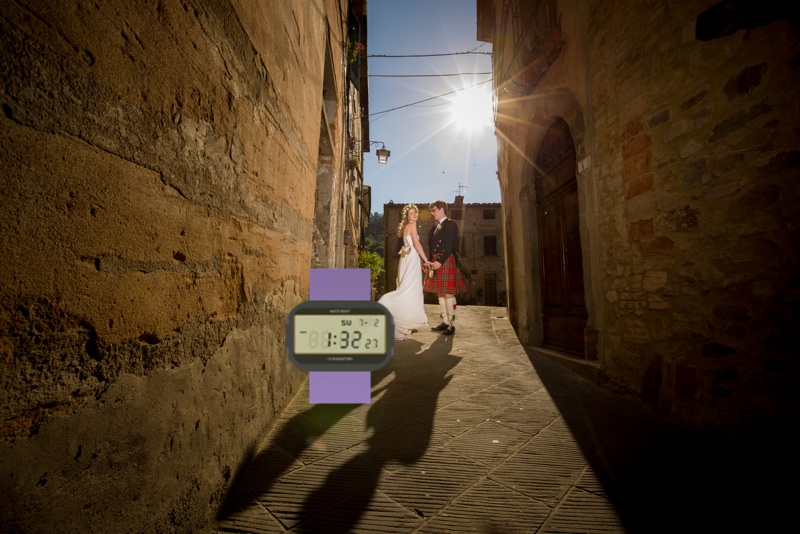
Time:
**1:32:27**
